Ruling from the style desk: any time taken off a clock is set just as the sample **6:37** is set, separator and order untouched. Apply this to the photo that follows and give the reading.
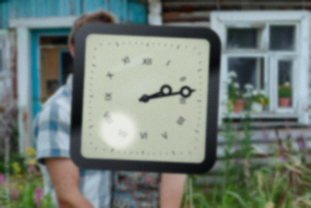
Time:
**2:13**
